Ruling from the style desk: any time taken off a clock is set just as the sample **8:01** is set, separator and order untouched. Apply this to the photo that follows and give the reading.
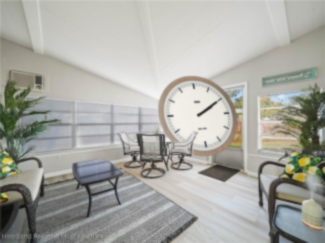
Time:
**2:10**
